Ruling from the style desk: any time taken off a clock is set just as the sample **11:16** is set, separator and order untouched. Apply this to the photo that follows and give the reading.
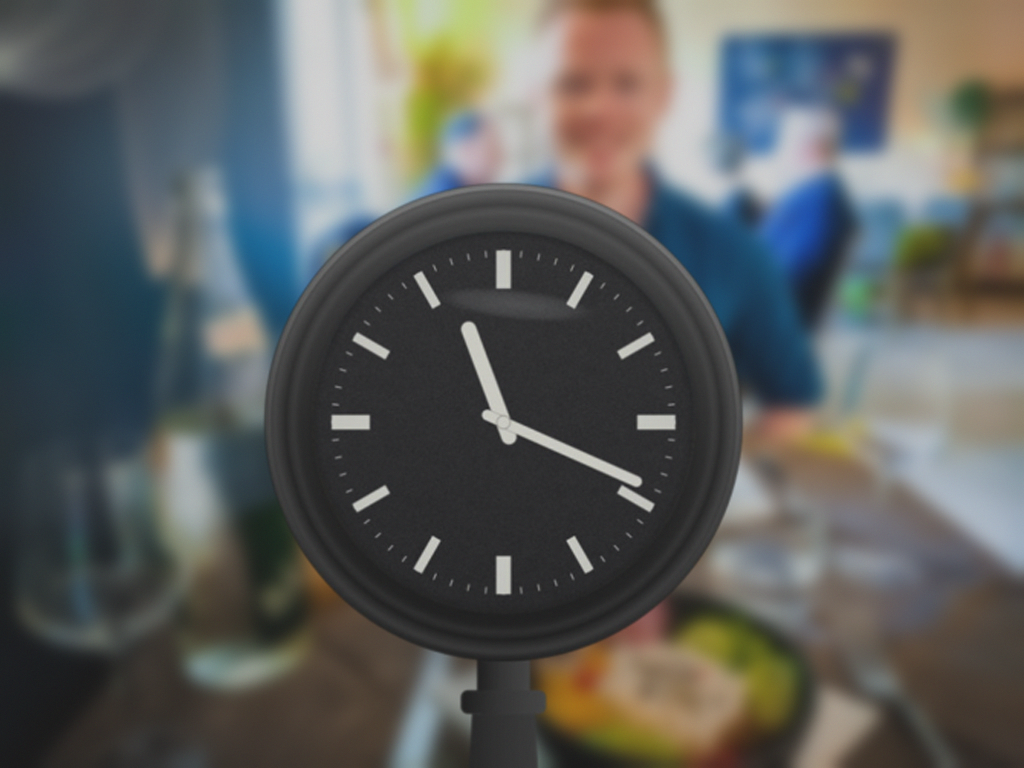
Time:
**11:19**
